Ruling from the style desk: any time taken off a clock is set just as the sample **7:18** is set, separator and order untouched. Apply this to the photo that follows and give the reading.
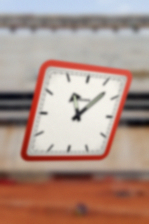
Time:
**11:07**
